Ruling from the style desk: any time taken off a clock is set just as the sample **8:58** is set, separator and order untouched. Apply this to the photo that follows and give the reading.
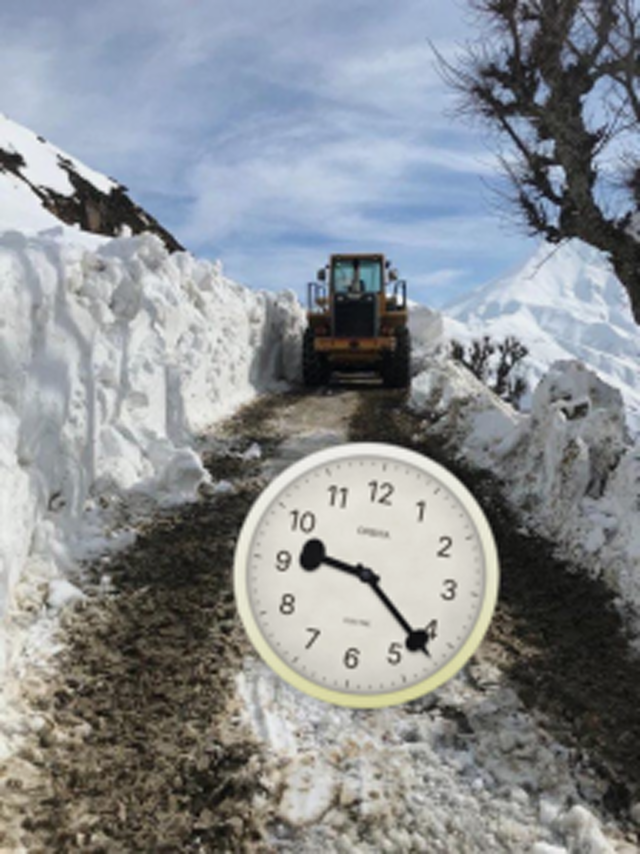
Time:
**9:22**
